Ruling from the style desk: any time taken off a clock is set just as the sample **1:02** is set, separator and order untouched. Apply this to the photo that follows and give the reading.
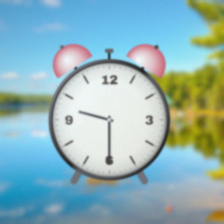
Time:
**9:30**
